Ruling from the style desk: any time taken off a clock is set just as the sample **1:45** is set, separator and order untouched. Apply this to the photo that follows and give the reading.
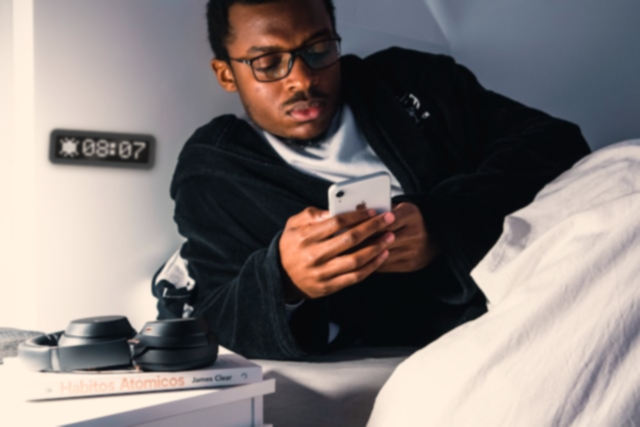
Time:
**8:07**
